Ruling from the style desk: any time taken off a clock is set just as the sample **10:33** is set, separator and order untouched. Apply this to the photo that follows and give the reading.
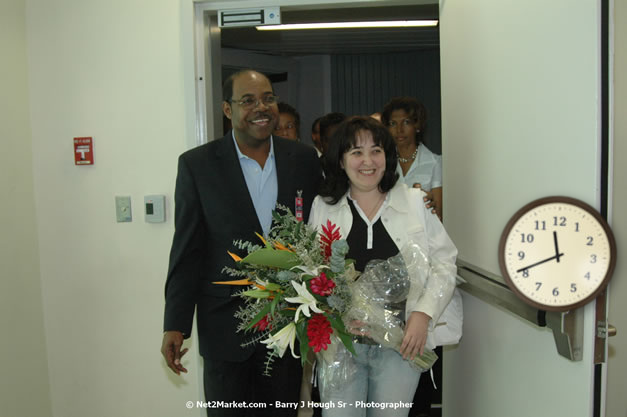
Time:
**11:41**
